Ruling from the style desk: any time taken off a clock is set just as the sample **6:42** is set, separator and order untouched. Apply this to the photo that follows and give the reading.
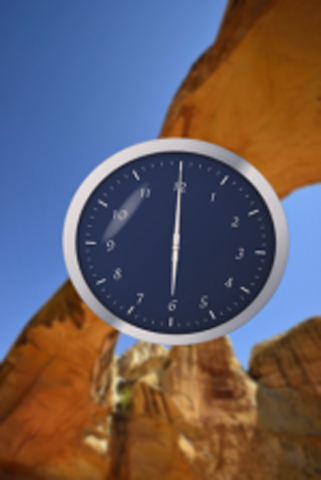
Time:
**6:00**
